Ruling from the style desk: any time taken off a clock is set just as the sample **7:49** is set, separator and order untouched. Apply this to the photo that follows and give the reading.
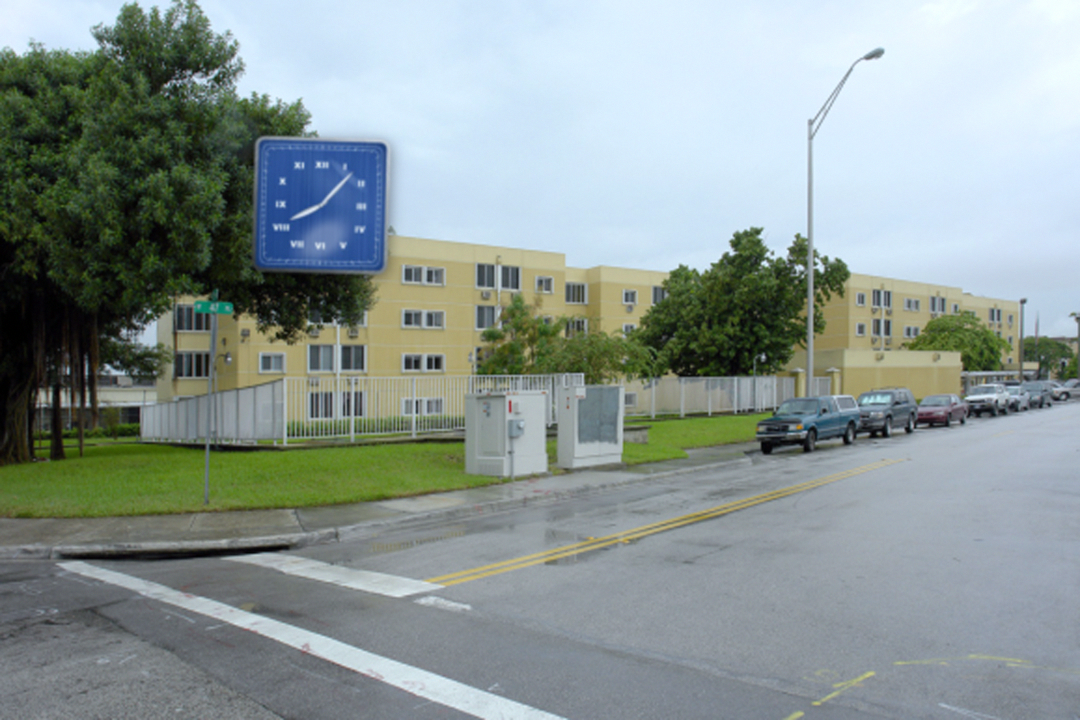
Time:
**8:07**
